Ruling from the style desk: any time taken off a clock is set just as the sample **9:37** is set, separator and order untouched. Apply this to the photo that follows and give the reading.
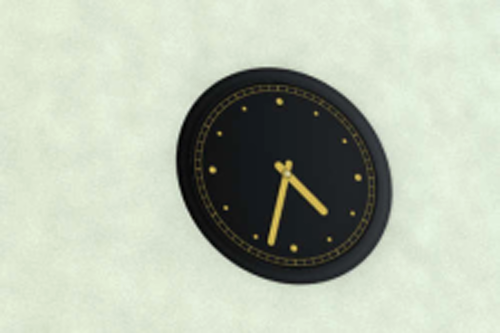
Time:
**4:33**
